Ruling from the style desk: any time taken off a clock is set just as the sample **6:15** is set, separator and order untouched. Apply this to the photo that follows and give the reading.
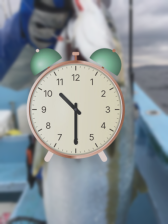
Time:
**10:30**
